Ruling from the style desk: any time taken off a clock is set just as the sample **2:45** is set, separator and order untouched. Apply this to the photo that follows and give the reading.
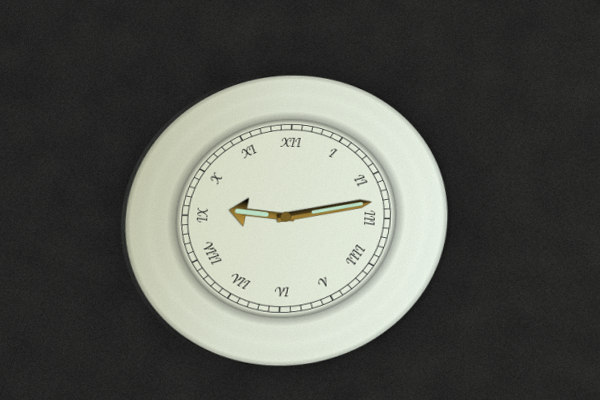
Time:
**9:13**
